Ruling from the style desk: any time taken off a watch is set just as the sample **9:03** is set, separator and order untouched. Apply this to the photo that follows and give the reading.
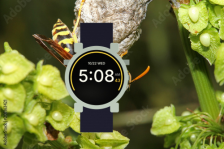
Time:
**5:08**
